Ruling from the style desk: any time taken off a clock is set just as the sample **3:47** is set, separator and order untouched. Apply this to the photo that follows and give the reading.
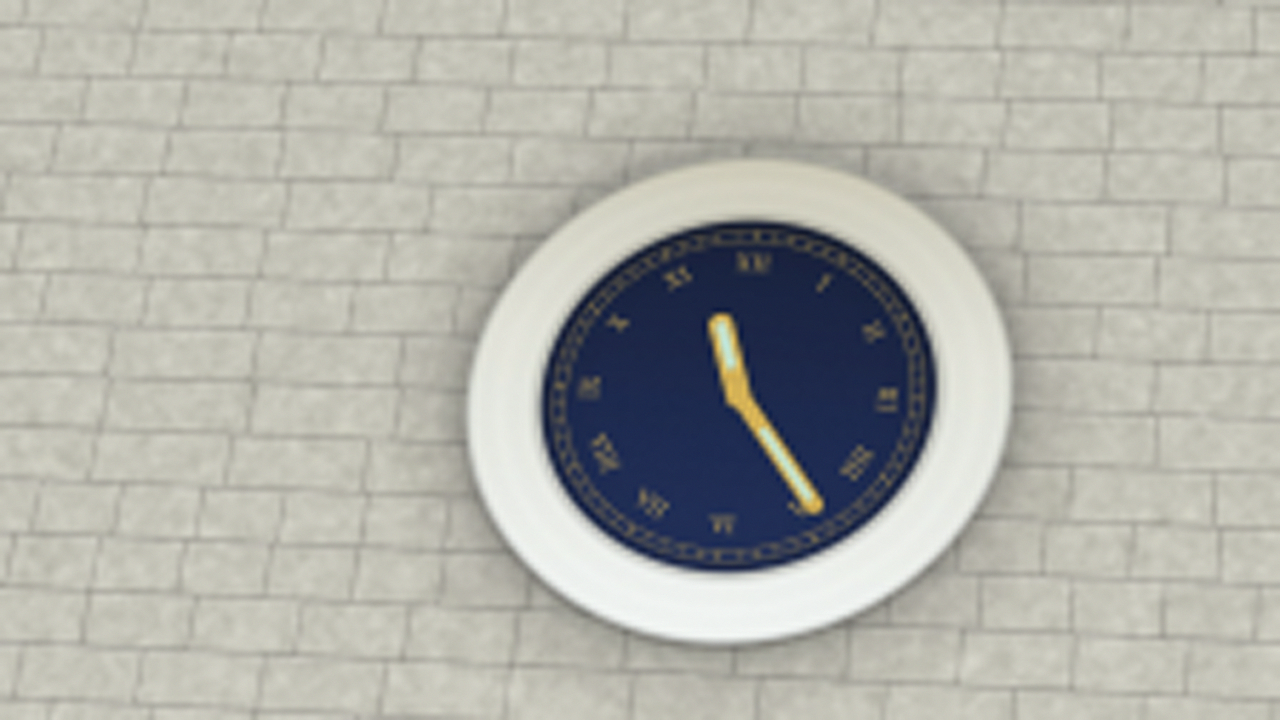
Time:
**11:24**
